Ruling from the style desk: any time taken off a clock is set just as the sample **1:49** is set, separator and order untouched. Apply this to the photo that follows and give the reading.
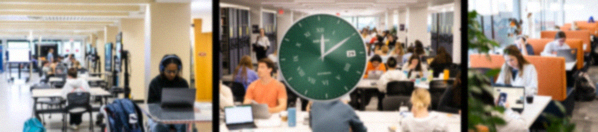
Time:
**12:10**
